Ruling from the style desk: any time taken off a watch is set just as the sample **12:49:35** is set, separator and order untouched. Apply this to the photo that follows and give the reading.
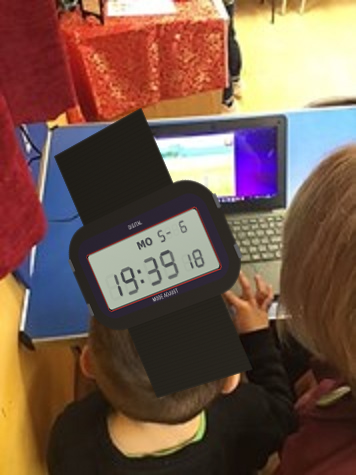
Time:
**19:39:18**
